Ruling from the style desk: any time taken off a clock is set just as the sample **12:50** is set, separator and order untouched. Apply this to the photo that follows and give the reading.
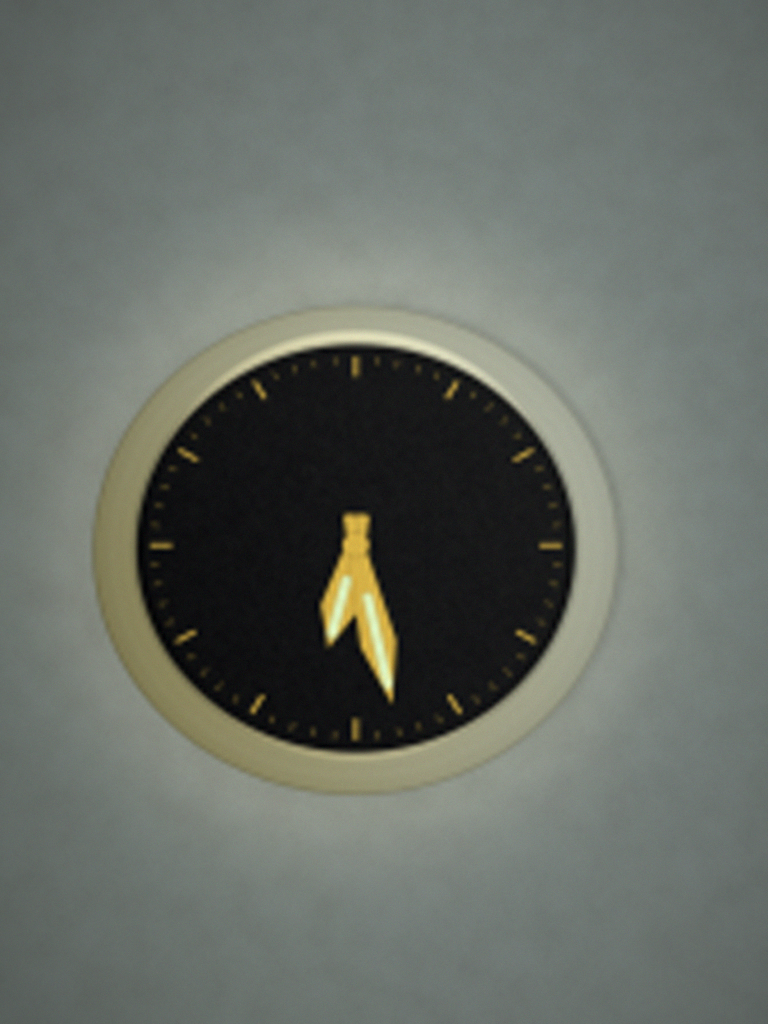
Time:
**6:28**
